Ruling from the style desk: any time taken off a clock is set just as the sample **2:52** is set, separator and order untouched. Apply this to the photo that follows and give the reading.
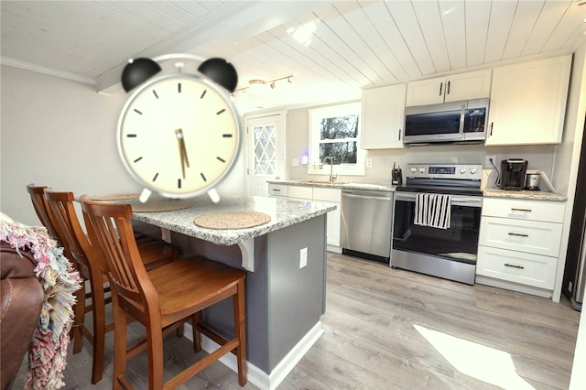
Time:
**5:29**
